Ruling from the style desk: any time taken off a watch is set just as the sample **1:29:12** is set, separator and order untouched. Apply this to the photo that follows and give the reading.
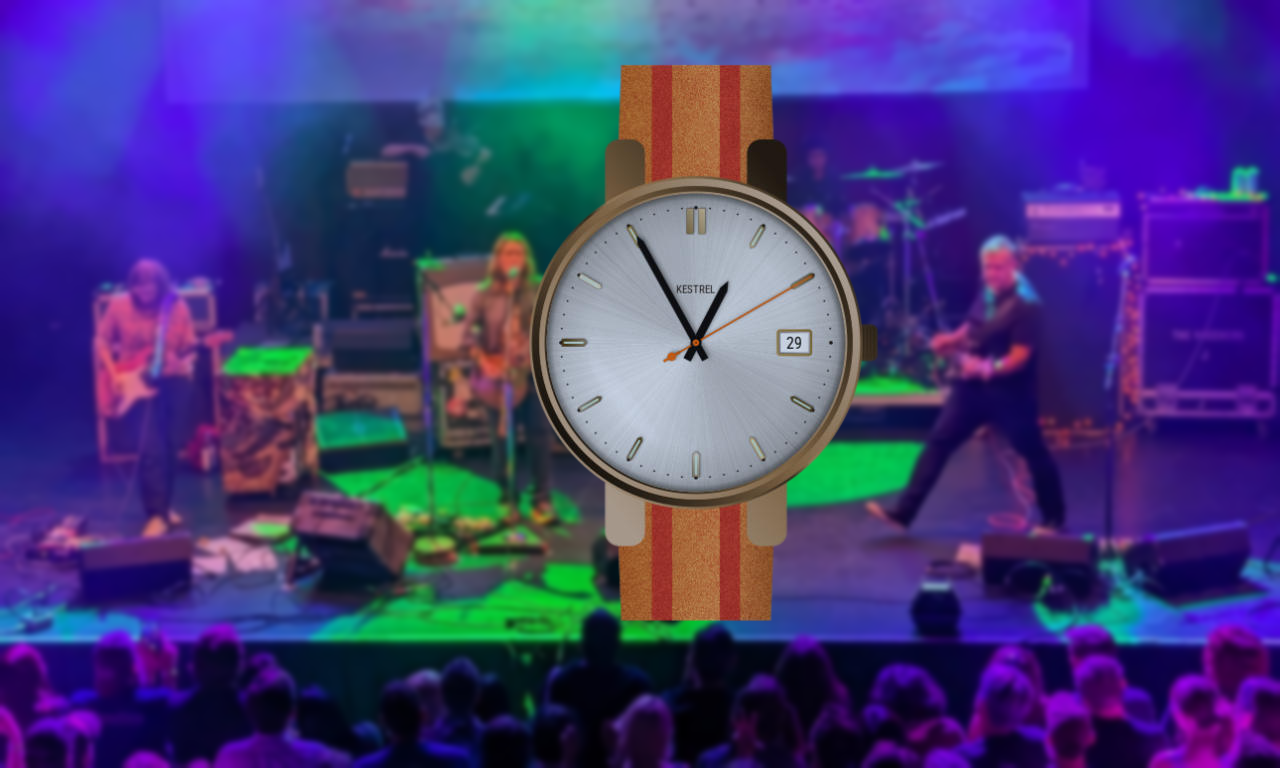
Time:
**12:55:10**
